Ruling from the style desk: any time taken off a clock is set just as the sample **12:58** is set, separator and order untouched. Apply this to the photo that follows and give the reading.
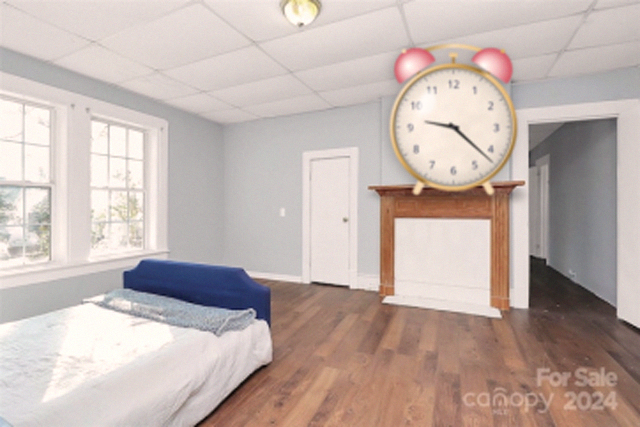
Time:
**9:22**
